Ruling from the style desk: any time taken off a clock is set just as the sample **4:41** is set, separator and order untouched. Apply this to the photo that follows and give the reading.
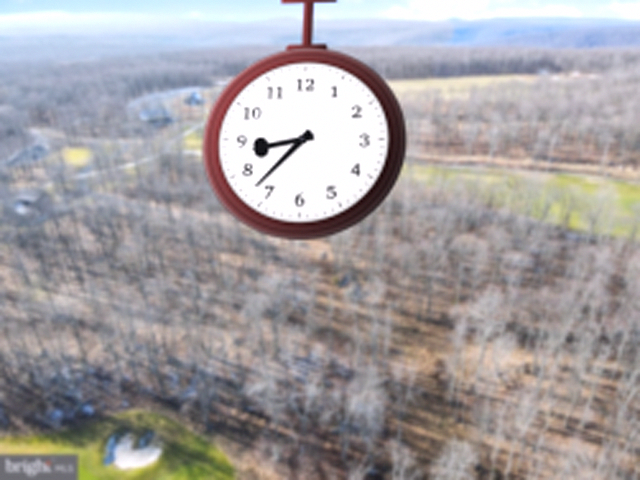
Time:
**8:37**
